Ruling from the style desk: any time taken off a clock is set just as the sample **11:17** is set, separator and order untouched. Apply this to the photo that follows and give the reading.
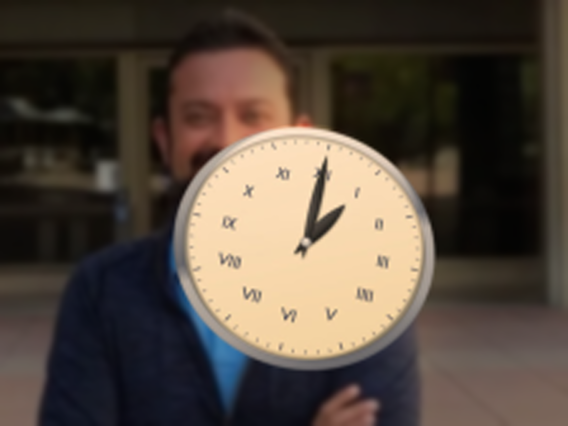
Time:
**1:00**
